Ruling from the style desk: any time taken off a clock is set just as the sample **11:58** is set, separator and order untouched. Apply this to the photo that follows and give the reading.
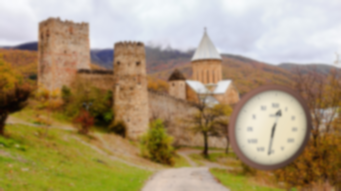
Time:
**12:31**
